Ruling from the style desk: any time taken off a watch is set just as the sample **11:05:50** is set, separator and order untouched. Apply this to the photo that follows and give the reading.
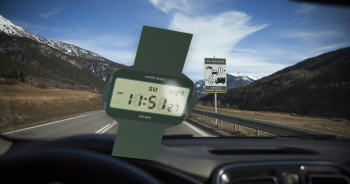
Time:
**11:51:27**
